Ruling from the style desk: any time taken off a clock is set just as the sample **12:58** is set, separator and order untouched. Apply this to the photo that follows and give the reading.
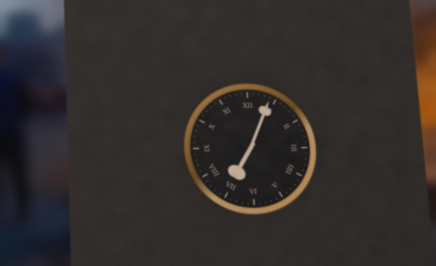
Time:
**7:04**
